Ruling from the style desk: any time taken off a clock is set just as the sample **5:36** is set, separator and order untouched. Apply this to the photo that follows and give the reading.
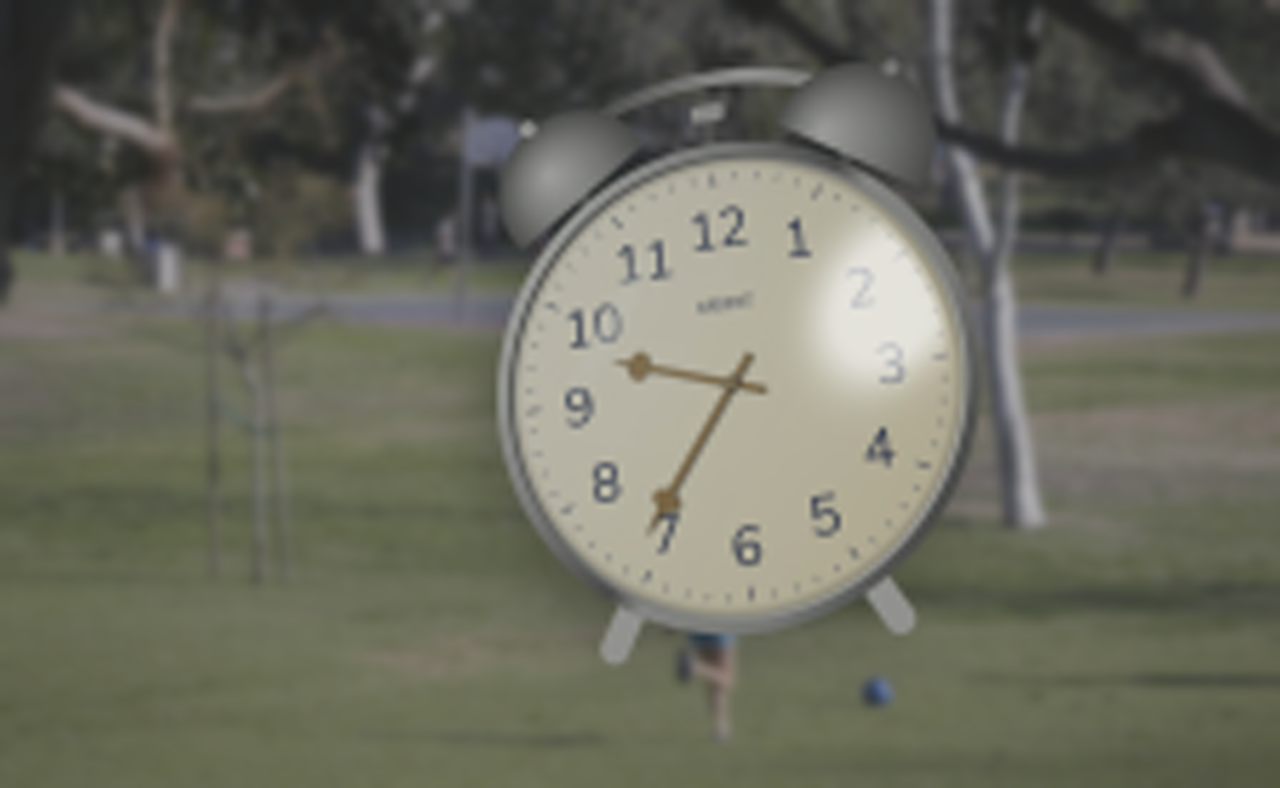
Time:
**9:36**
